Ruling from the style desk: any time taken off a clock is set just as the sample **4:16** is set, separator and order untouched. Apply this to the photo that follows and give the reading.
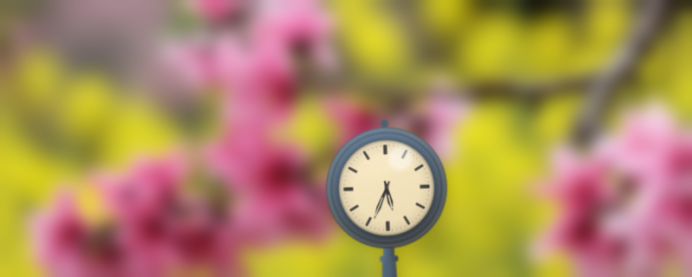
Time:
**5:34**
